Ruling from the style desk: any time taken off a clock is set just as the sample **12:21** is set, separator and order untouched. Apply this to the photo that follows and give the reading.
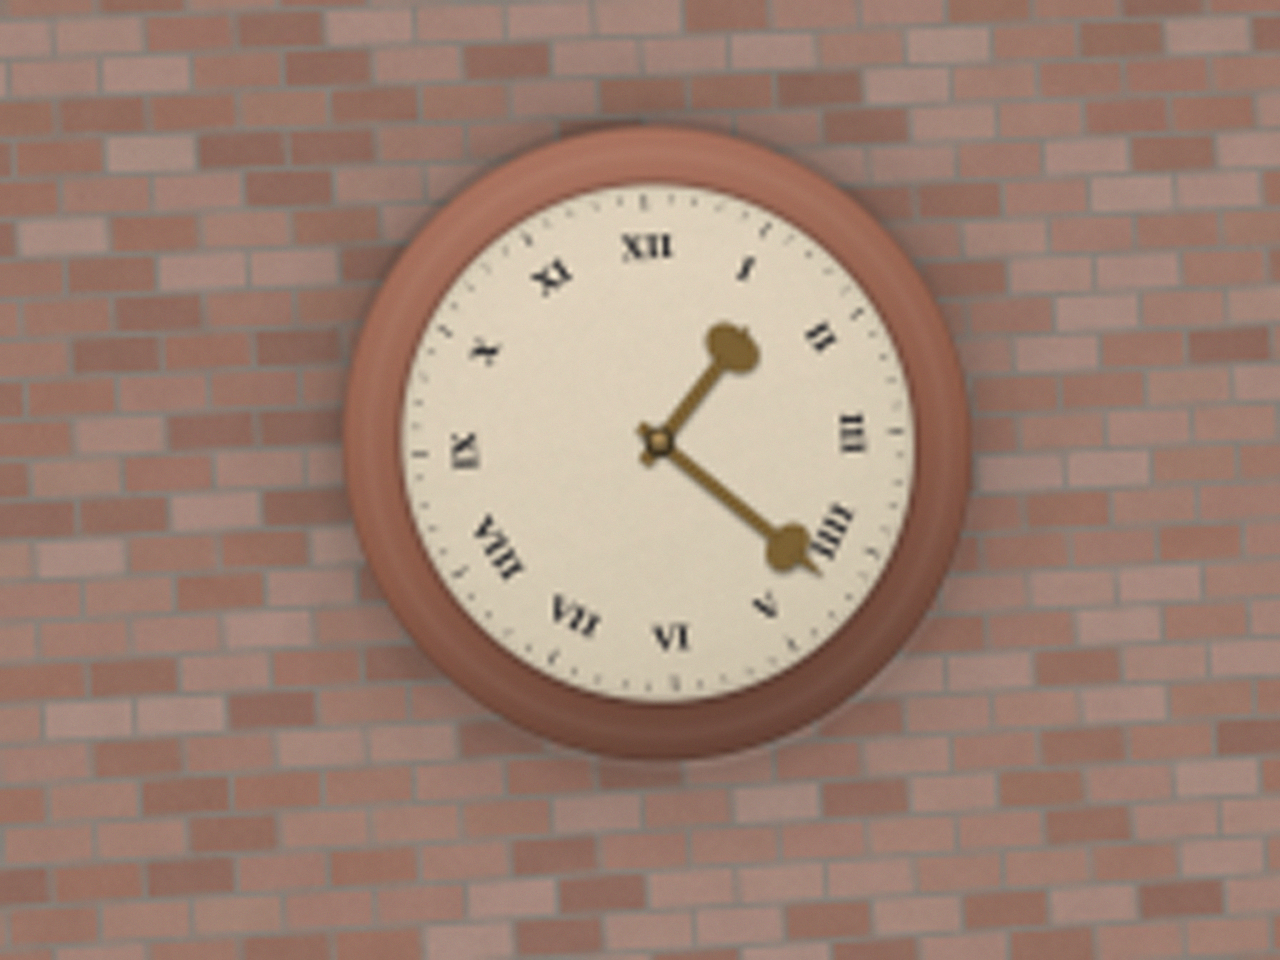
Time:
**1:22**
